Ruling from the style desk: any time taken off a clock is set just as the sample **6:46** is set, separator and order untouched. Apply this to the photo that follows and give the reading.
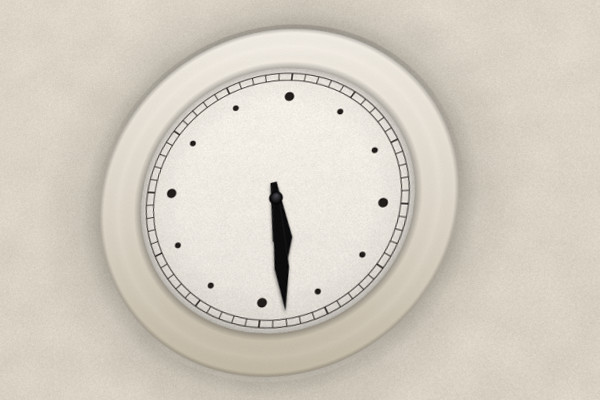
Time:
**5:28**
